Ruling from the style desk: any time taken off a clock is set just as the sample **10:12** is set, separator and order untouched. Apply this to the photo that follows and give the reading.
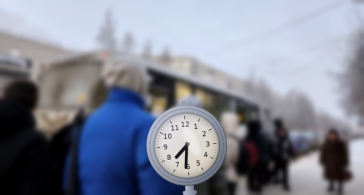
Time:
**7:31**
